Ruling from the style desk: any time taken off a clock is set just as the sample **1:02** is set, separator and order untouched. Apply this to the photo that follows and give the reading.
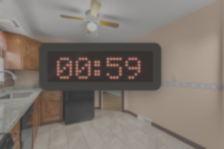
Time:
**0:59**
